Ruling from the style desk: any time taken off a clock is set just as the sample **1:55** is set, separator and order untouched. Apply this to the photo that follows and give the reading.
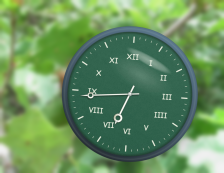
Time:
**6:44**
